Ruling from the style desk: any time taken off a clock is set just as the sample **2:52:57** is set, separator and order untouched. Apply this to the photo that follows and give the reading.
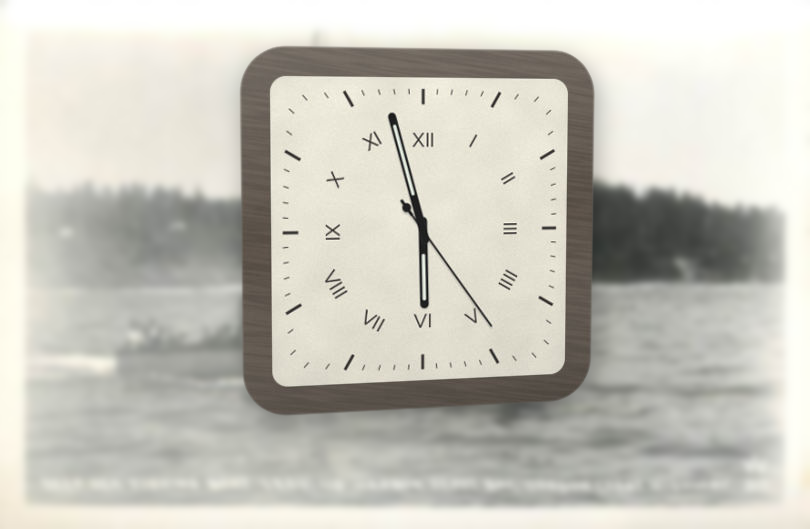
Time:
**5:57:24**
